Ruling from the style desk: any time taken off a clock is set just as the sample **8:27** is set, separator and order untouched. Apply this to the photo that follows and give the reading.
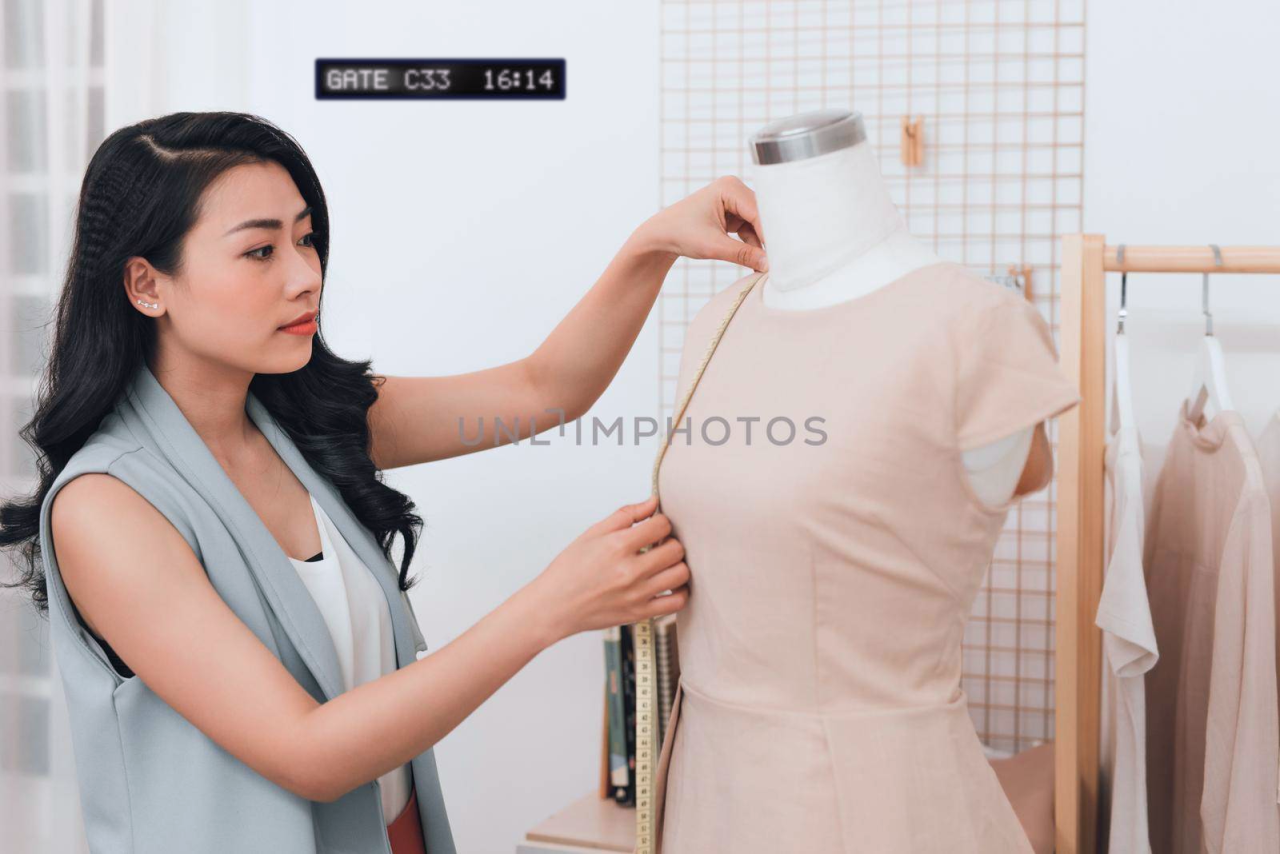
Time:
**16:14**
